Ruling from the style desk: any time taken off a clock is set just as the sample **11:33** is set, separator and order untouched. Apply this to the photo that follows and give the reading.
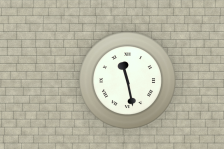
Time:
**11:28**
